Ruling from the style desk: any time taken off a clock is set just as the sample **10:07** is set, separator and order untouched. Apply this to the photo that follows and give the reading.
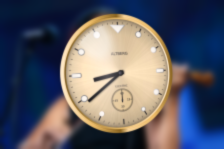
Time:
**8:39**
